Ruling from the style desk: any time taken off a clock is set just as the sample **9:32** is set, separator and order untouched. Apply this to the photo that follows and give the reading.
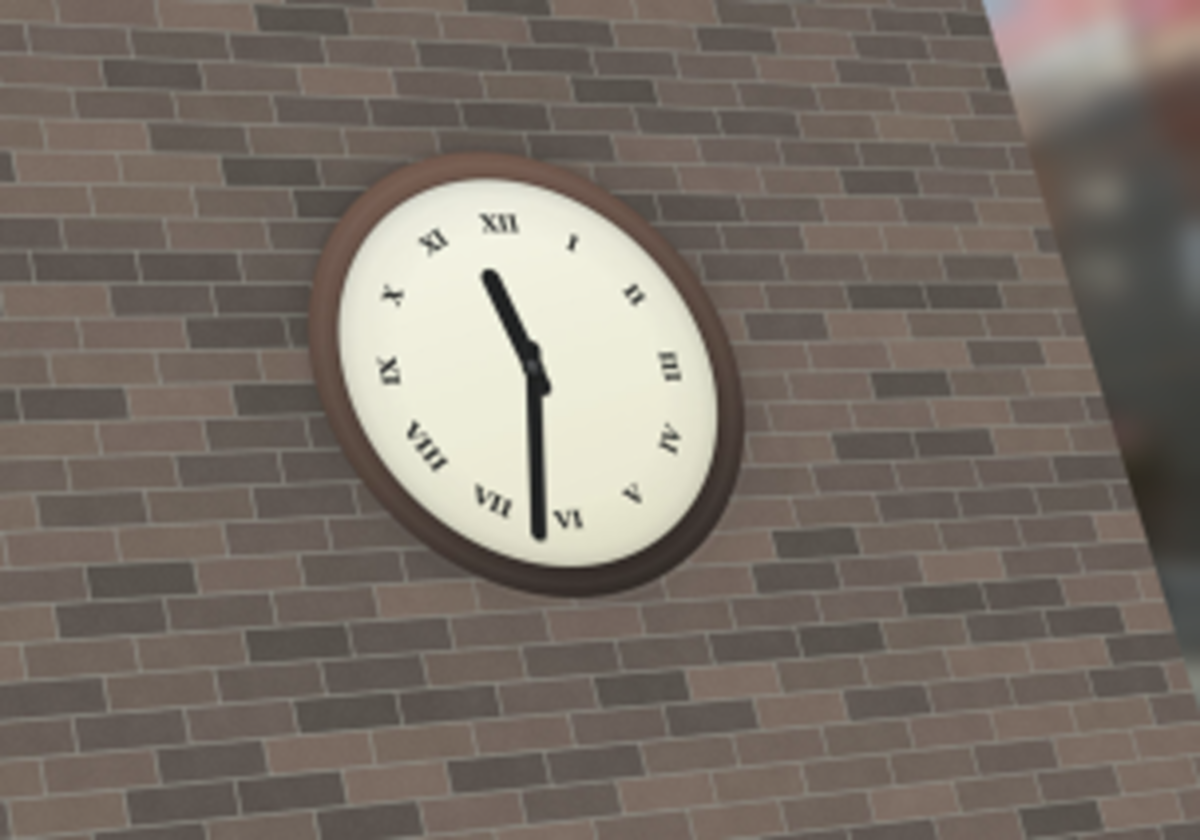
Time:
**11:32**
